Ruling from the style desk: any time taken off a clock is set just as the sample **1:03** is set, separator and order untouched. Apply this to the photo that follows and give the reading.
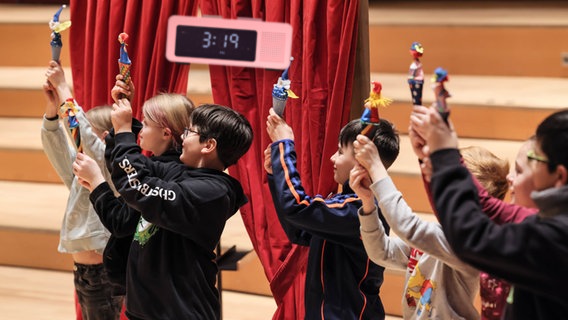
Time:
**3:19**
